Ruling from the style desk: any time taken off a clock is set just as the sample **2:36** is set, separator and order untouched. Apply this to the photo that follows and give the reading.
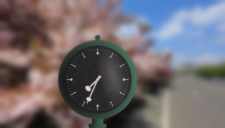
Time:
**7:34**
